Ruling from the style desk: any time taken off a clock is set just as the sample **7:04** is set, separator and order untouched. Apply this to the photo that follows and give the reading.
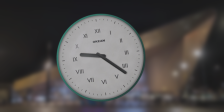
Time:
**9:22**
